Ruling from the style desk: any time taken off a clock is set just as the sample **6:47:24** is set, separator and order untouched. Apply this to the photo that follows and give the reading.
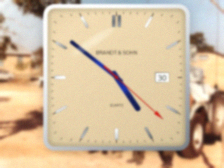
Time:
**4:51:22**
